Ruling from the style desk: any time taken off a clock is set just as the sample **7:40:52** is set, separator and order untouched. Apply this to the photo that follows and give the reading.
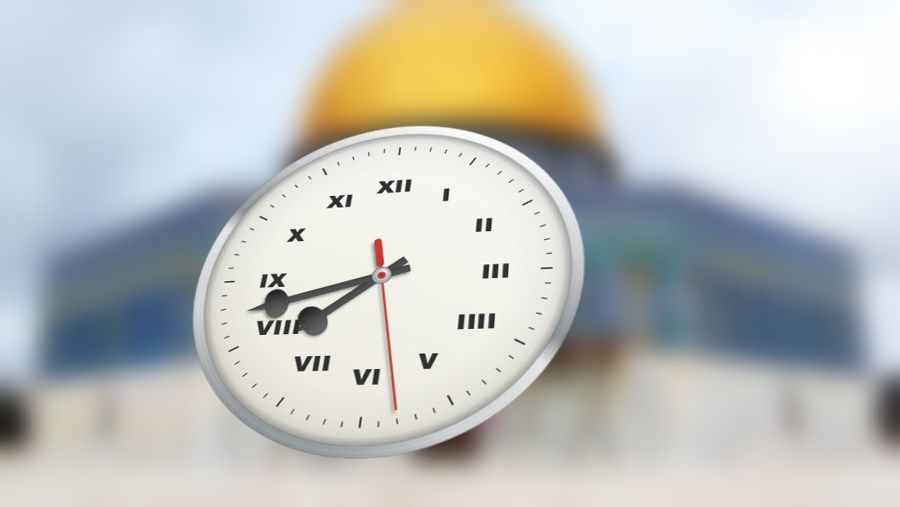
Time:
**7:42:28**
